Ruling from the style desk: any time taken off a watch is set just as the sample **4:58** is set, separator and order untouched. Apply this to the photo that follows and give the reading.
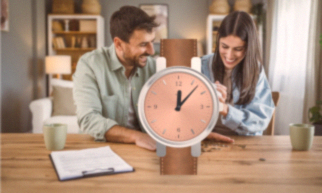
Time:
**12:07**
